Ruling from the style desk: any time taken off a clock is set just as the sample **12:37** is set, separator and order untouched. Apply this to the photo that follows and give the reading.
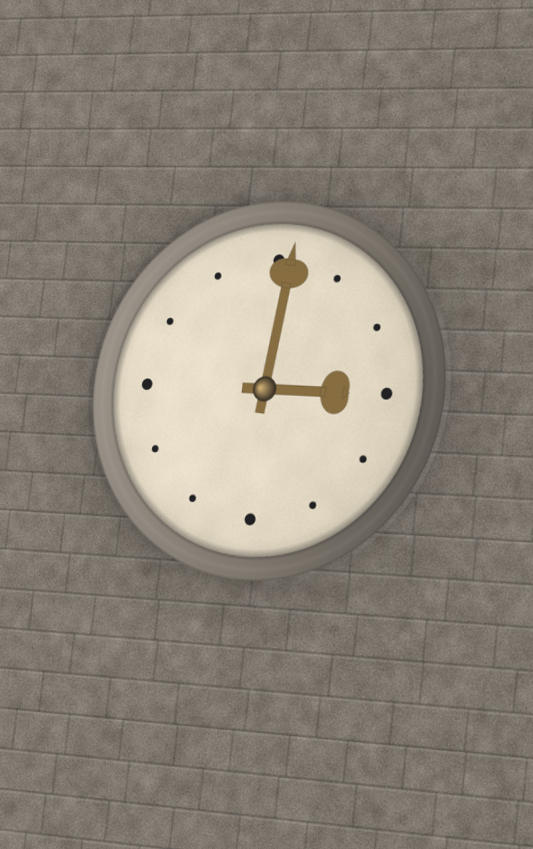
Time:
**3:01**
